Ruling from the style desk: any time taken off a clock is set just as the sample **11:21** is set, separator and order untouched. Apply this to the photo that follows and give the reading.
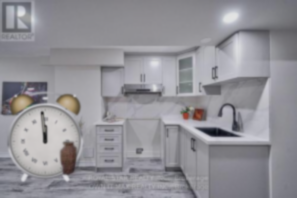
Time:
**11:59**
